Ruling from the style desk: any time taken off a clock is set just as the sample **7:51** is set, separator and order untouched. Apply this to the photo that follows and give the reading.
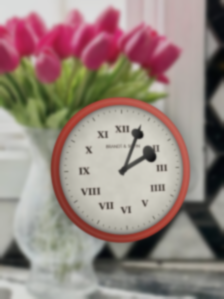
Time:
**2:04**
